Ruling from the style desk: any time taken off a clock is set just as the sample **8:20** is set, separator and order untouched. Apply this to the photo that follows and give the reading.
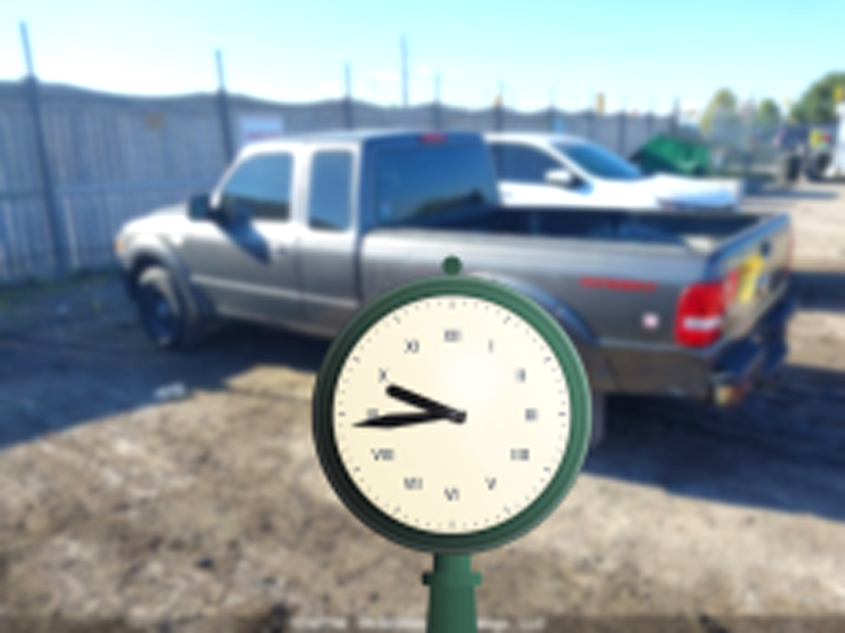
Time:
**9:44**
